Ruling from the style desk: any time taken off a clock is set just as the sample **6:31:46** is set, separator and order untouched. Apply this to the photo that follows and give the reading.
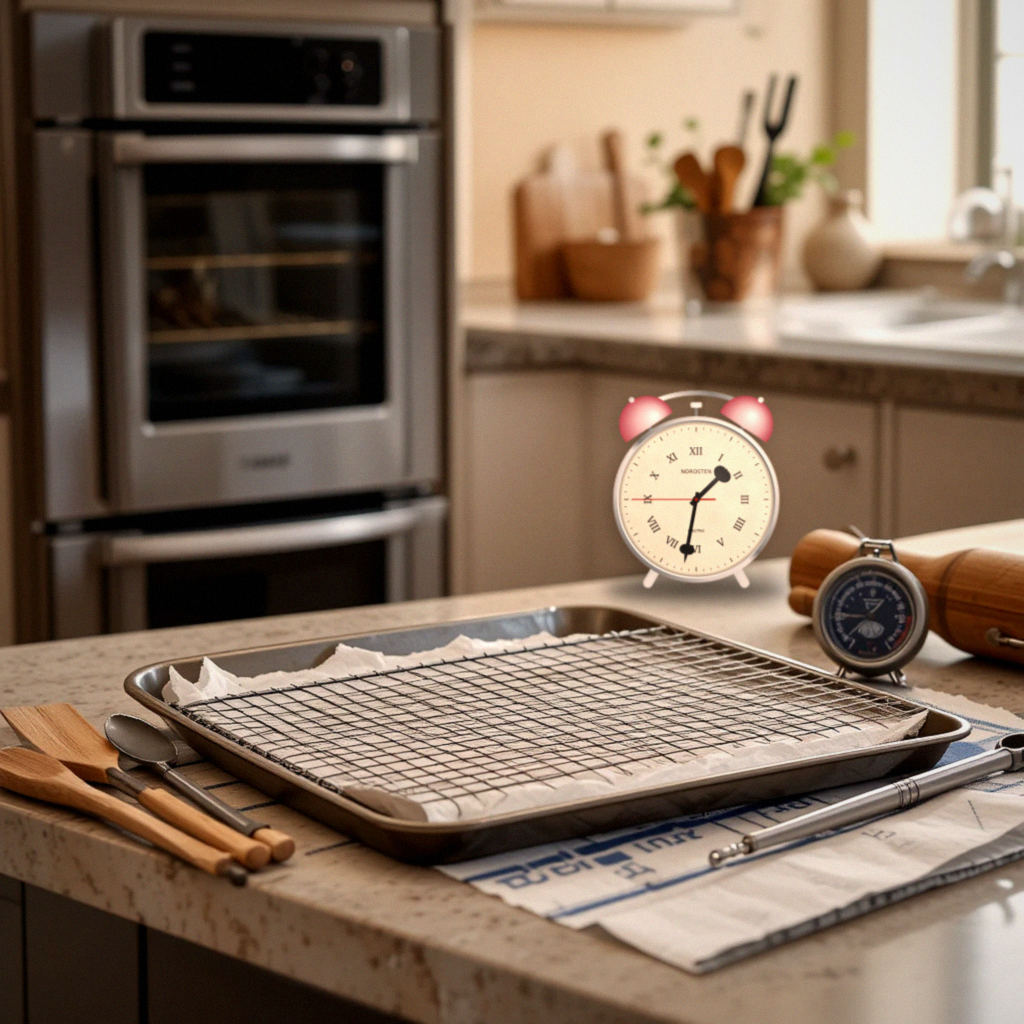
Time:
**1:31:45**
